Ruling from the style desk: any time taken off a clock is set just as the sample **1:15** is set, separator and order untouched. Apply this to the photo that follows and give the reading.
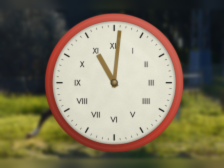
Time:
**11:01**
